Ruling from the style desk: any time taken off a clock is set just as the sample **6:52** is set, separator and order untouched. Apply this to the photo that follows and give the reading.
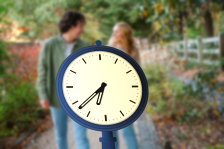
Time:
**6:38**
